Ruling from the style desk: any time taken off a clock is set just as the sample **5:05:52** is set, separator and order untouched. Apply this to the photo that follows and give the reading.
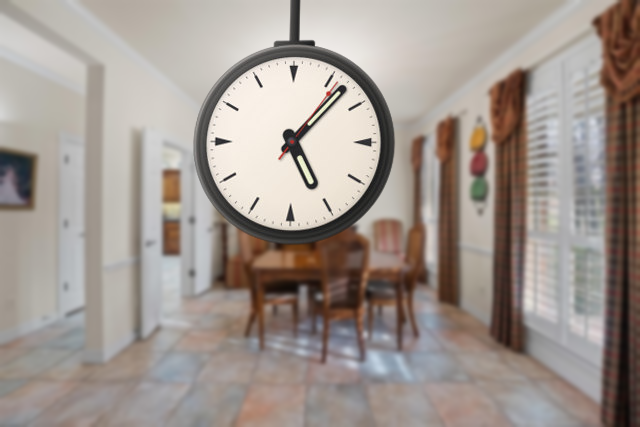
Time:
**5:07:06**
